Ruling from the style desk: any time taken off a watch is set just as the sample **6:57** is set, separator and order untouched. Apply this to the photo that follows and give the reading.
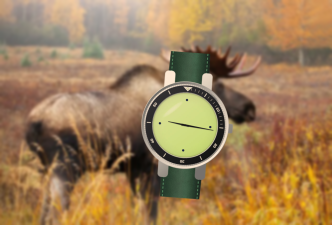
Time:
**9:16**
